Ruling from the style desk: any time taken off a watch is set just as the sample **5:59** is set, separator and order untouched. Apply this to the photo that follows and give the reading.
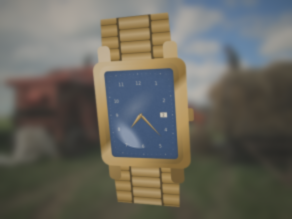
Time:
**7:23**
